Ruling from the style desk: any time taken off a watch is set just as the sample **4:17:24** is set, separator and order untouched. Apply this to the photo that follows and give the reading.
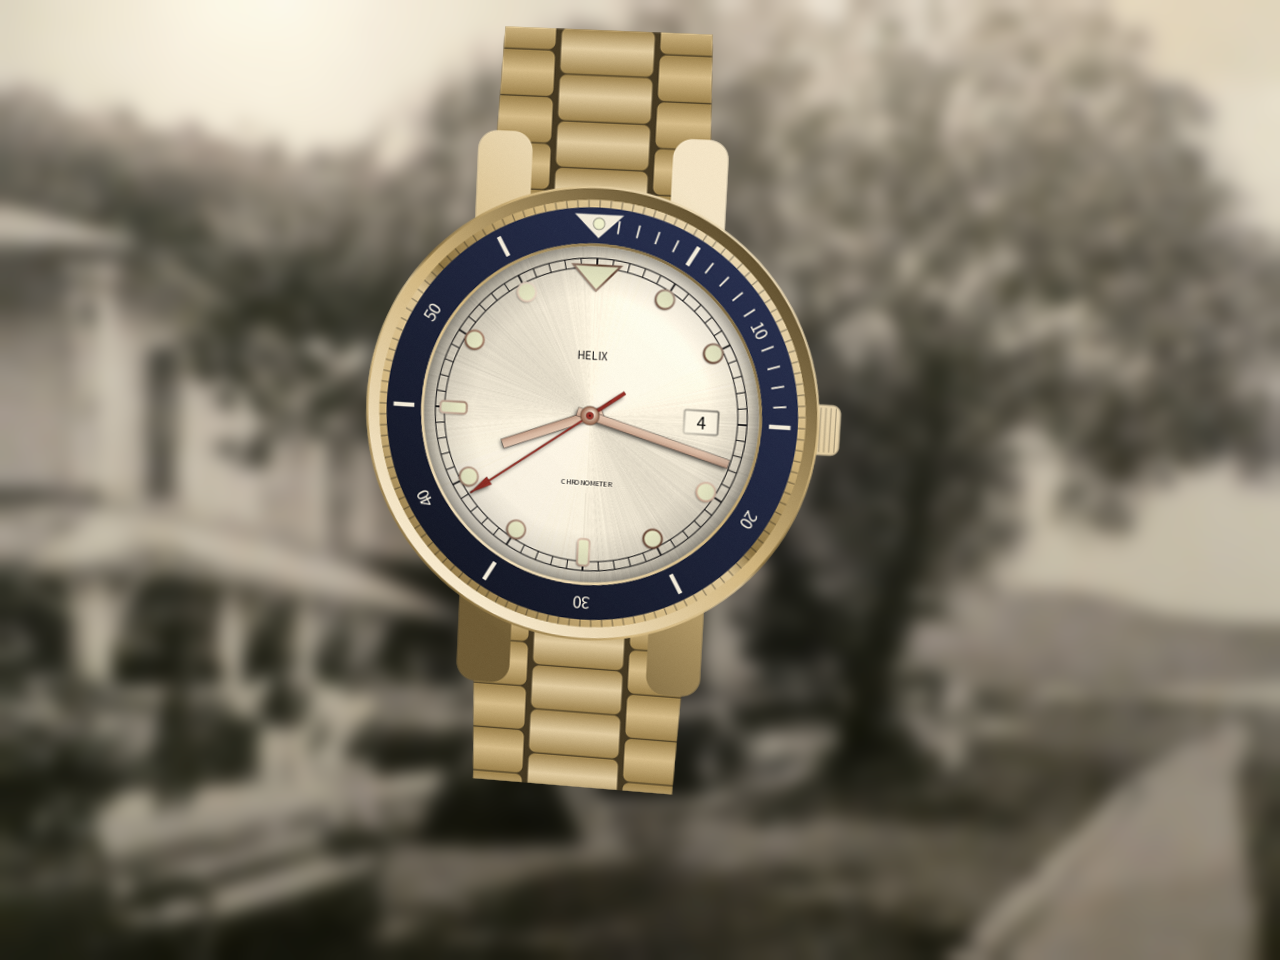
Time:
**8:17:39**
